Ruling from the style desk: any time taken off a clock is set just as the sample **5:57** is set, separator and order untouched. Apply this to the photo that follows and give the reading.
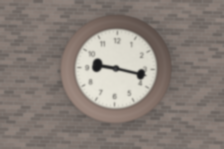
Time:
**9:17**
